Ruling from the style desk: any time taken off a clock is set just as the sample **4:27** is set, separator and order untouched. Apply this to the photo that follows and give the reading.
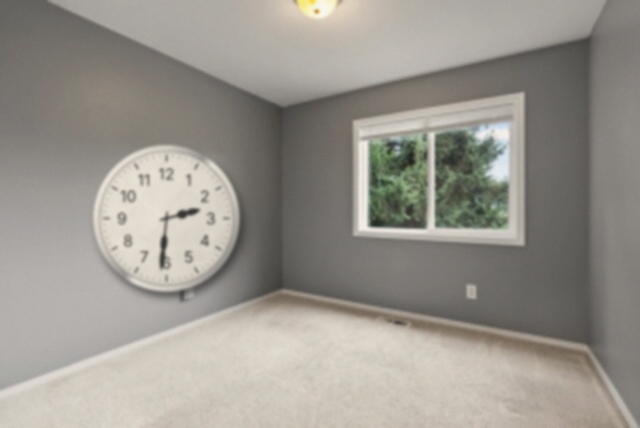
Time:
**2:31**
